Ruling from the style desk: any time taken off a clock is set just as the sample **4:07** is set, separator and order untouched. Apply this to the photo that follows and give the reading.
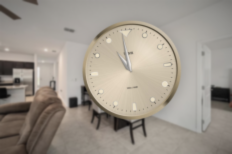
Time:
**10:59**
